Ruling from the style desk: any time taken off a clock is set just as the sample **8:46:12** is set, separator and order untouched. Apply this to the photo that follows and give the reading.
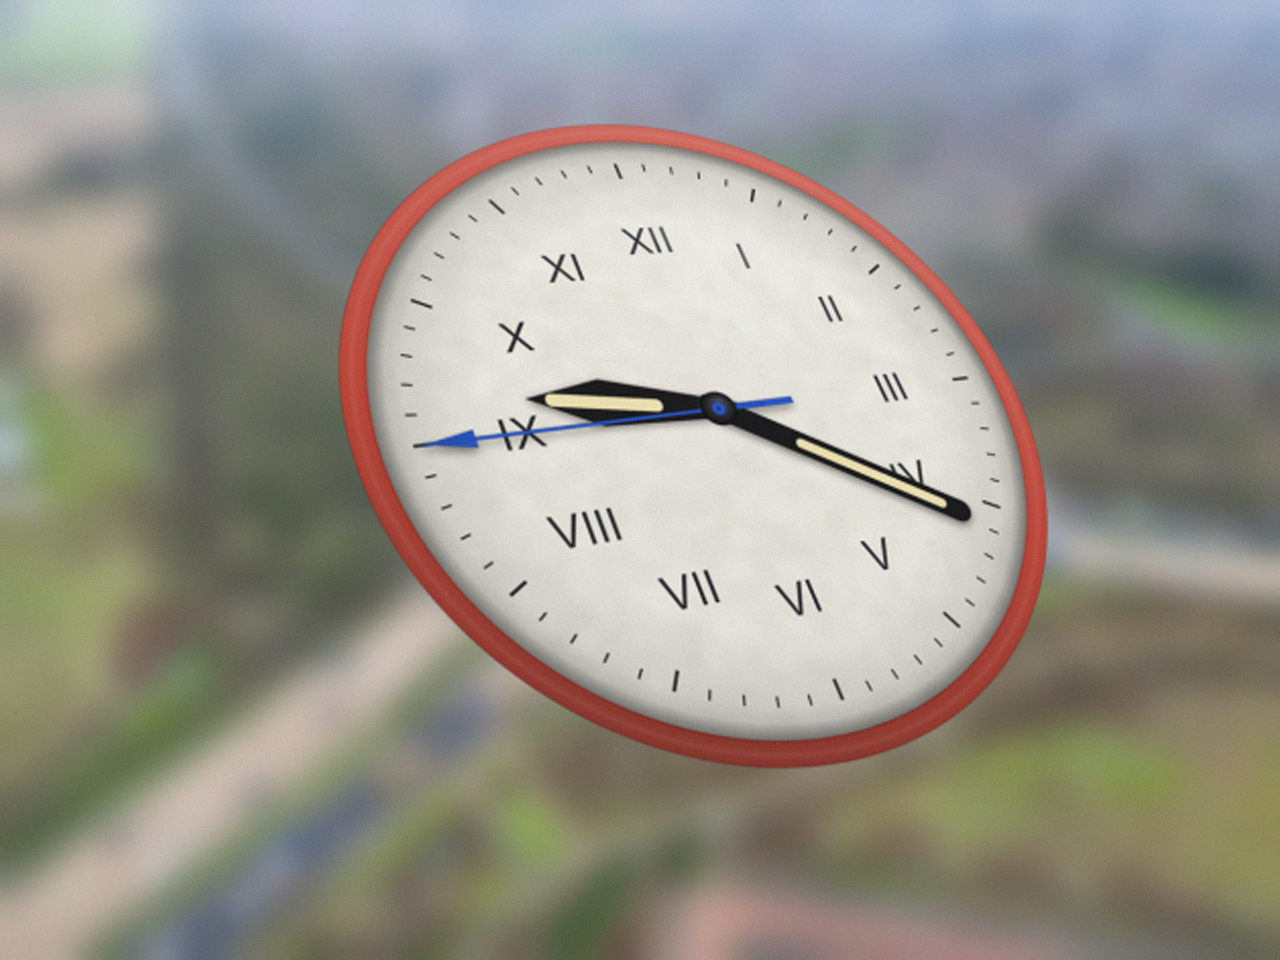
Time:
**9:20:45**
